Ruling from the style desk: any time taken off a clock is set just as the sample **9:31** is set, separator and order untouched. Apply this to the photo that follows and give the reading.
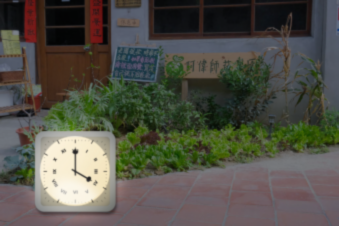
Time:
**4:00**
